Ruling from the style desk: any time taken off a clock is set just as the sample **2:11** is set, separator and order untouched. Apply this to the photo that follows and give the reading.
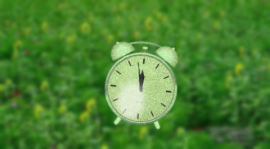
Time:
**11:58**
